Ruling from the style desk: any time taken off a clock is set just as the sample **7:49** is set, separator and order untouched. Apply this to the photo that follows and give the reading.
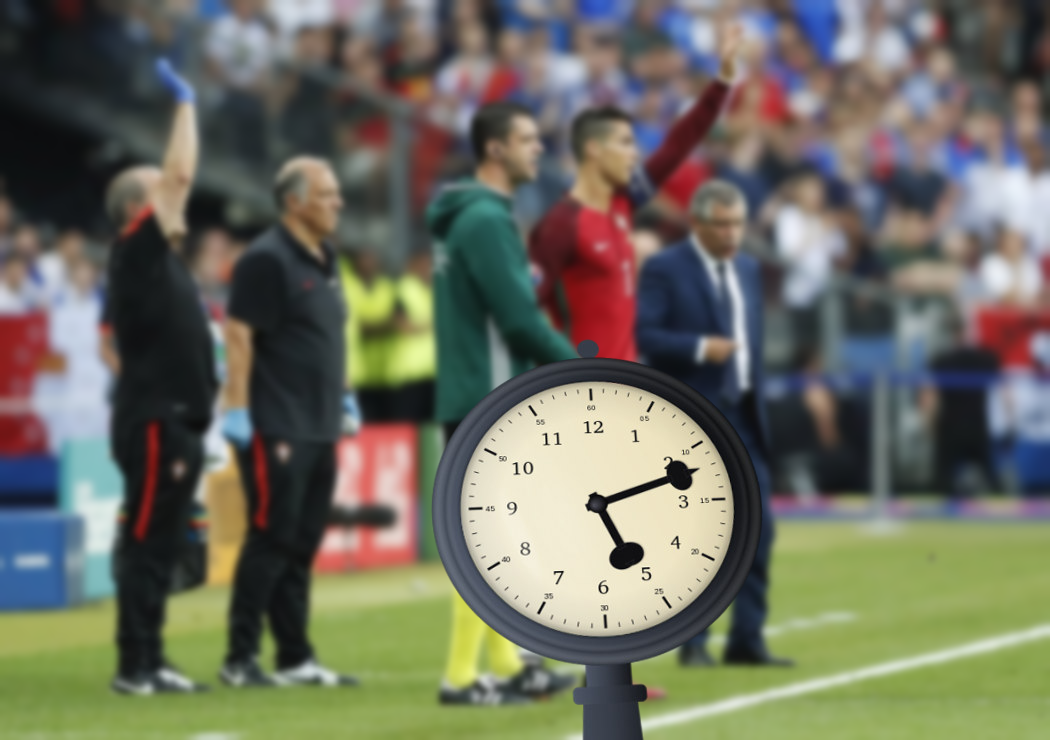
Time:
**5:12**
